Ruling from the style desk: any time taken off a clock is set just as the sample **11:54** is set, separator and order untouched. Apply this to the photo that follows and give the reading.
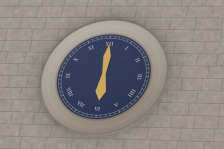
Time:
**6:00**
